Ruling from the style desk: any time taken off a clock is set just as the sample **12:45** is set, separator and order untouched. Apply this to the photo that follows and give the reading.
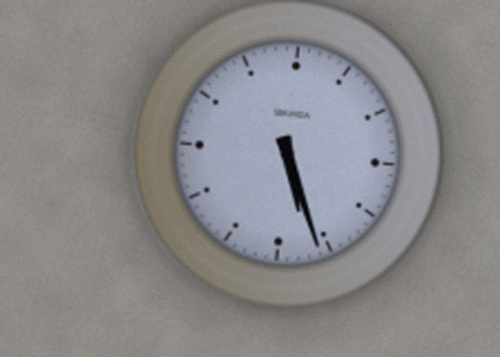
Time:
**5:26**
